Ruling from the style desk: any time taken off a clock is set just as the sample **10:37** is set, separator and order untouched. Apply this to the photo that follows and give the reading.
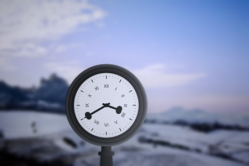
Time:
**3:40**
